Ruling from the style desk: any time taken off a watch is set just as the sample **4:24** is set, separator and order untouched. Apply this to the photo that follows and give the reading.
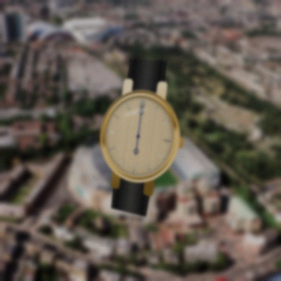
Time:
**6:00**
